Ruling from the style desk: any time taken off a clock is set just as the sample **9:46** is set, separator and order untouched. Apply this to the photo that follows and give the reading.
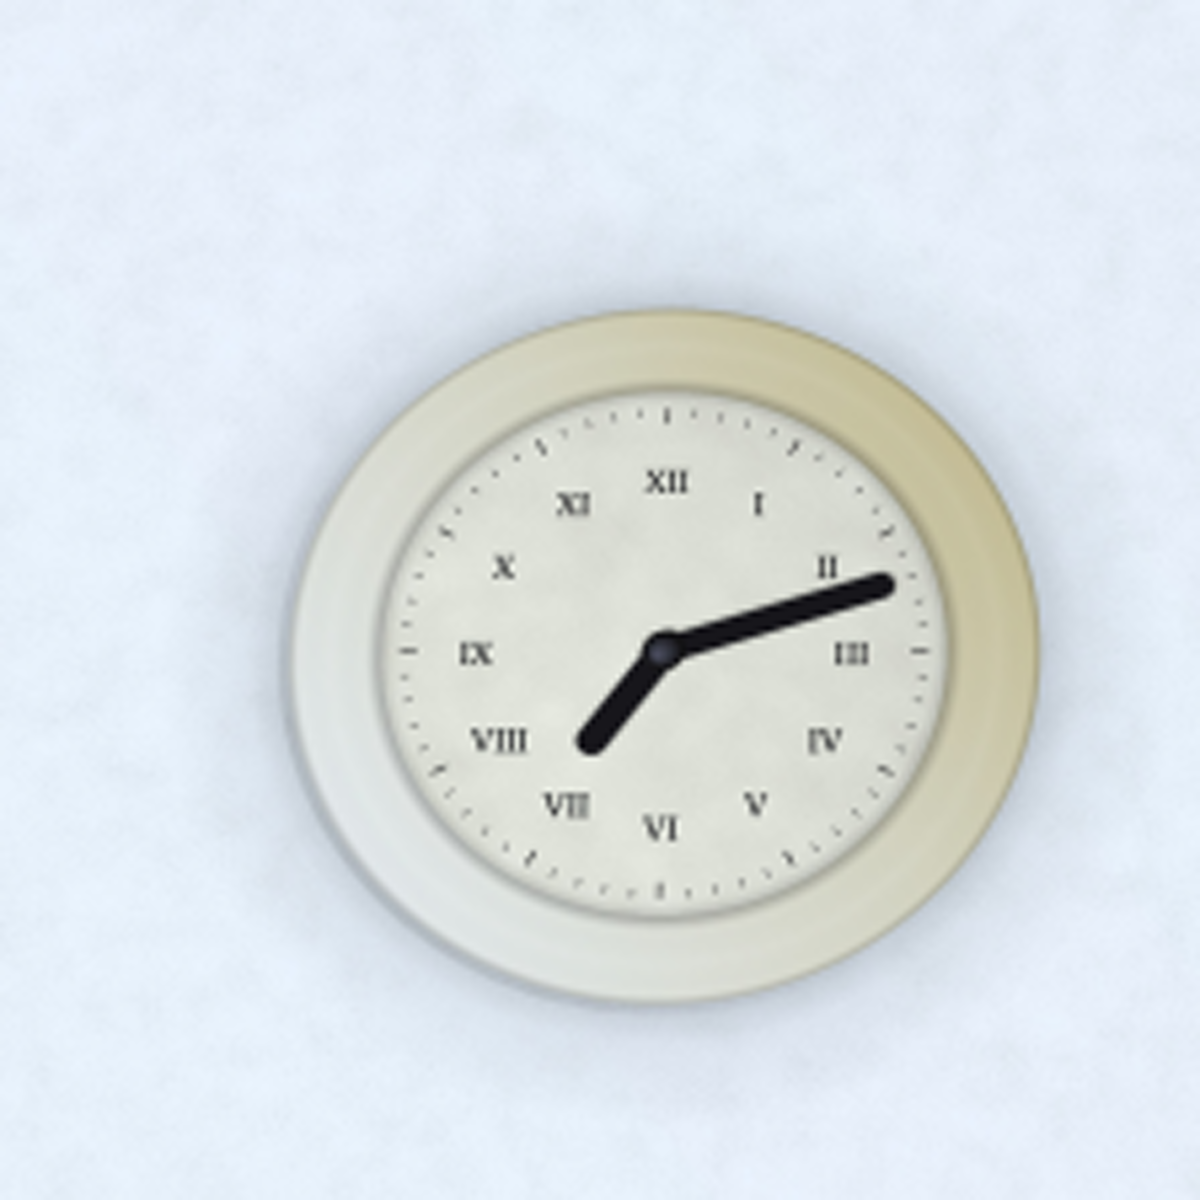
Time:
**7:12**
